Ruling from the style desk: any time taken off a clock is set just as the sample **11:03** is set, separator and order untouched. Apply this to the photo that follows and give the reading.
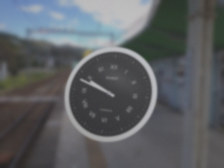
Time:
**9:48**
